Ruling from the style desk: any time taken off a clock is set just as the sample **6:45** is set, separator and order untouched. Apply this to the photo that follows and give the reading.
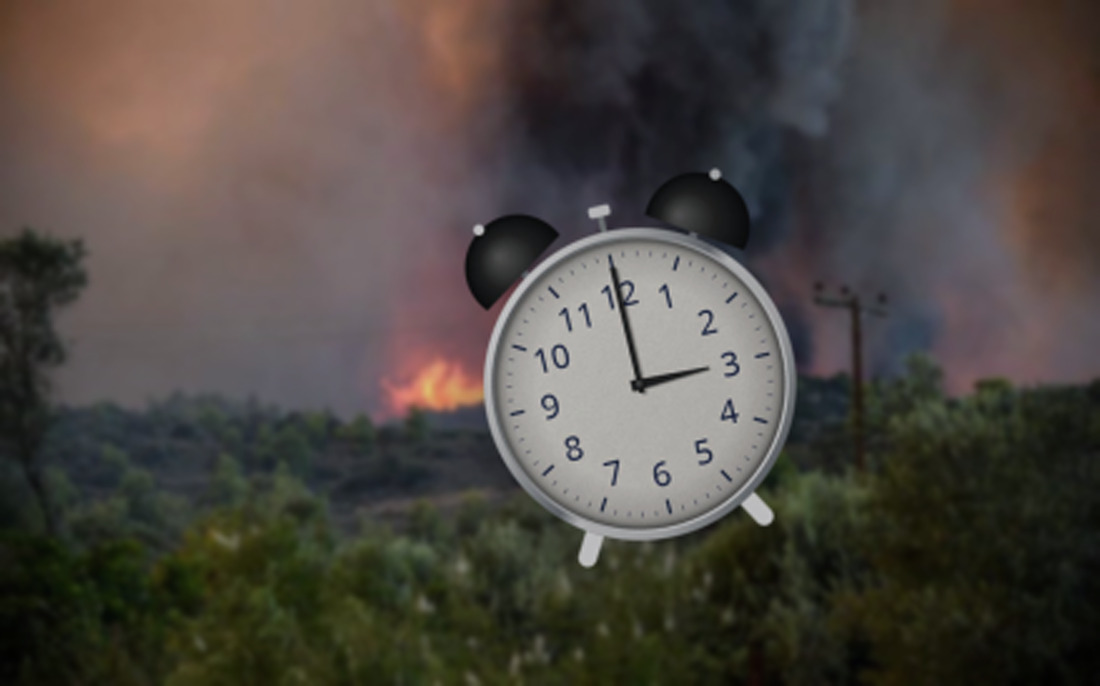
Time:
**3:00**
